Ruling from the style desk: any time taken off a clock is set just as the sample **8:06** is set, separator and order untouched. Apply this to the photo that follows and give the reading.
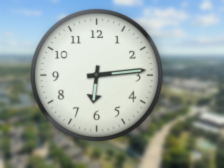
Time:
**6:14**
